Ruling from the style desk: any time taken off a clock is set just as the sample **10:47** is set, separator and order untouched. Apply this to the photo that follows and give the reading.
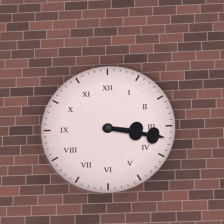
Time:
**3:17**
